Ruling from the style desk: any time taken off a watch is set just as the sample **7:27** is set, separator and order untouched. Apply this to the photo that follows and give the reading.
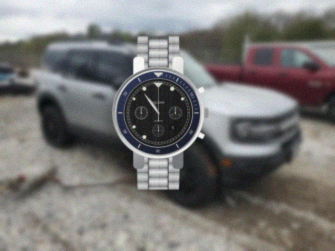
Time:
**10:54**
